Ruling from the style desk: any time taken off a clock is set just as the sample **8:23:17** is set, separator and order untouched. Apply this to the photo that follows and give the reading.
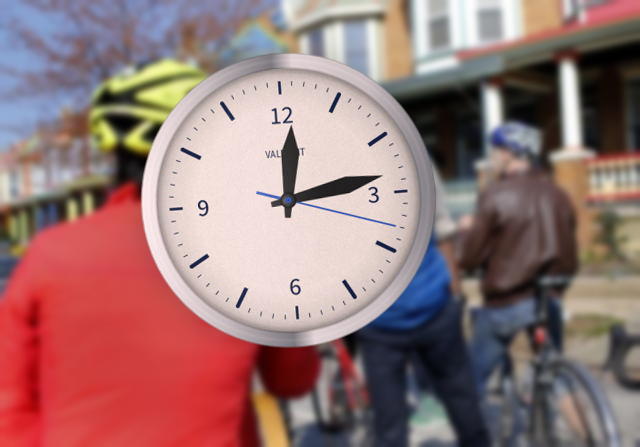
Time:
**12:13:18**
